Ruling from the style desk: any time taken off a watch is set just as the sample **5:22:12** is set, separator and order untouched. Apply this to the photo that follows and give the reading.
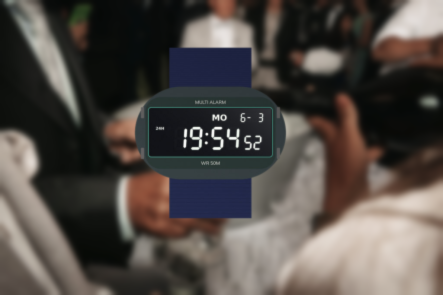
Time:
**19:54:52**
